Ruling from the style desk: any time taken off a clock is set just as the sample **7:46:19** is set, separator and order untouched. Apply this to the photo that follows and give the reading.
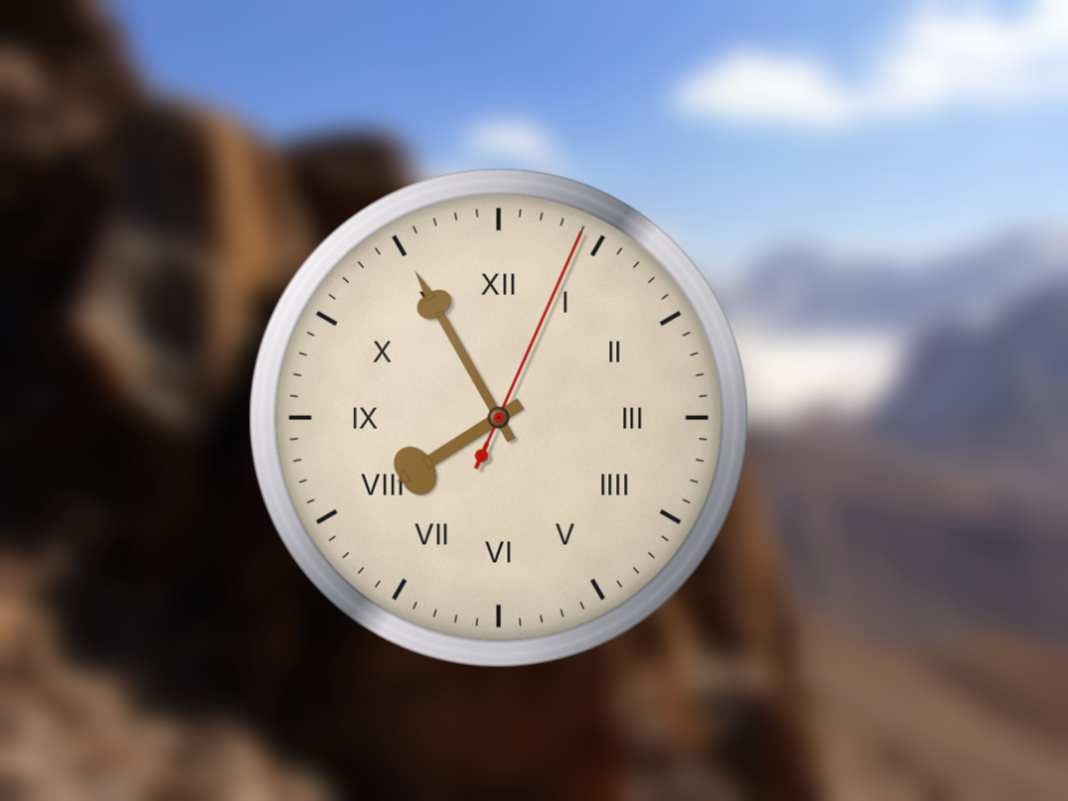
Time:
**7:55:04**
